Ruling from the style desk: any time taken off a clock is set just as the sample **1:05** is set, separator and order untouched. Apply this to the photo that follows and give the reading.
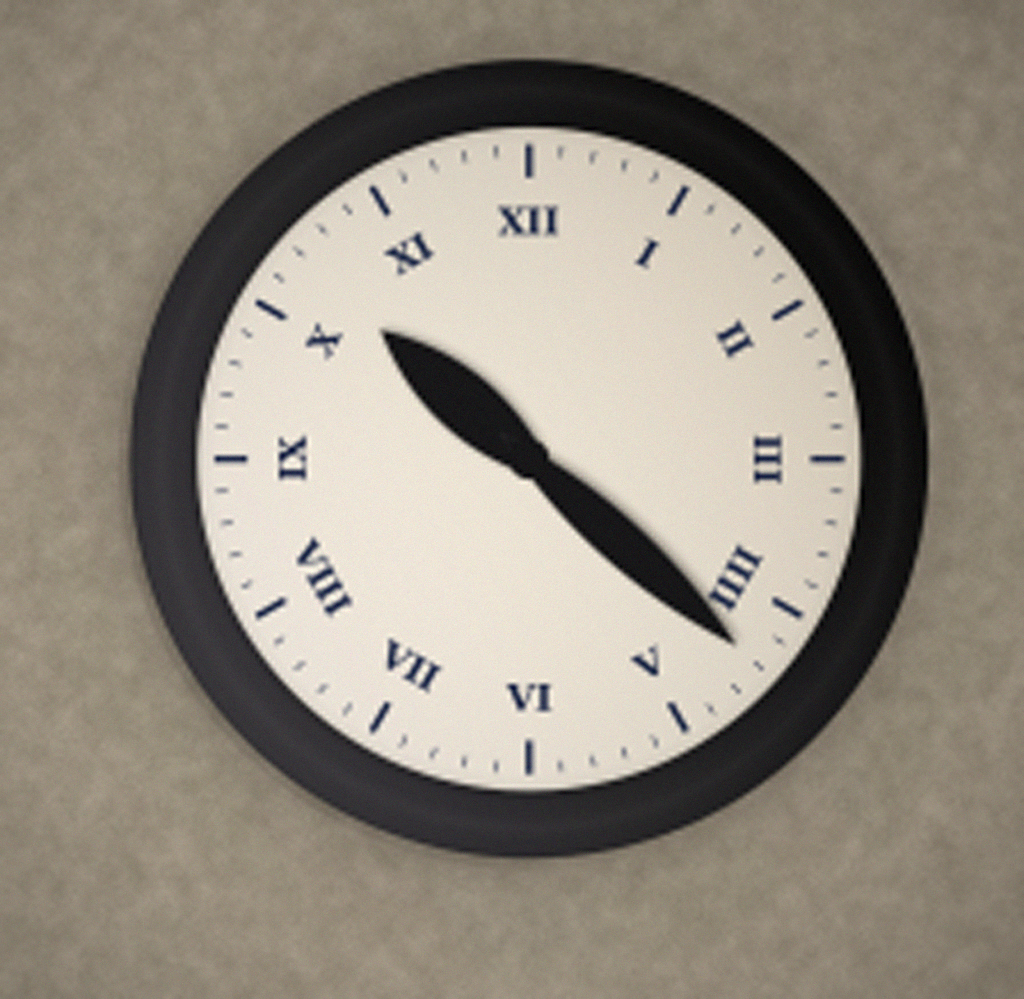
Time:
**10:22**
